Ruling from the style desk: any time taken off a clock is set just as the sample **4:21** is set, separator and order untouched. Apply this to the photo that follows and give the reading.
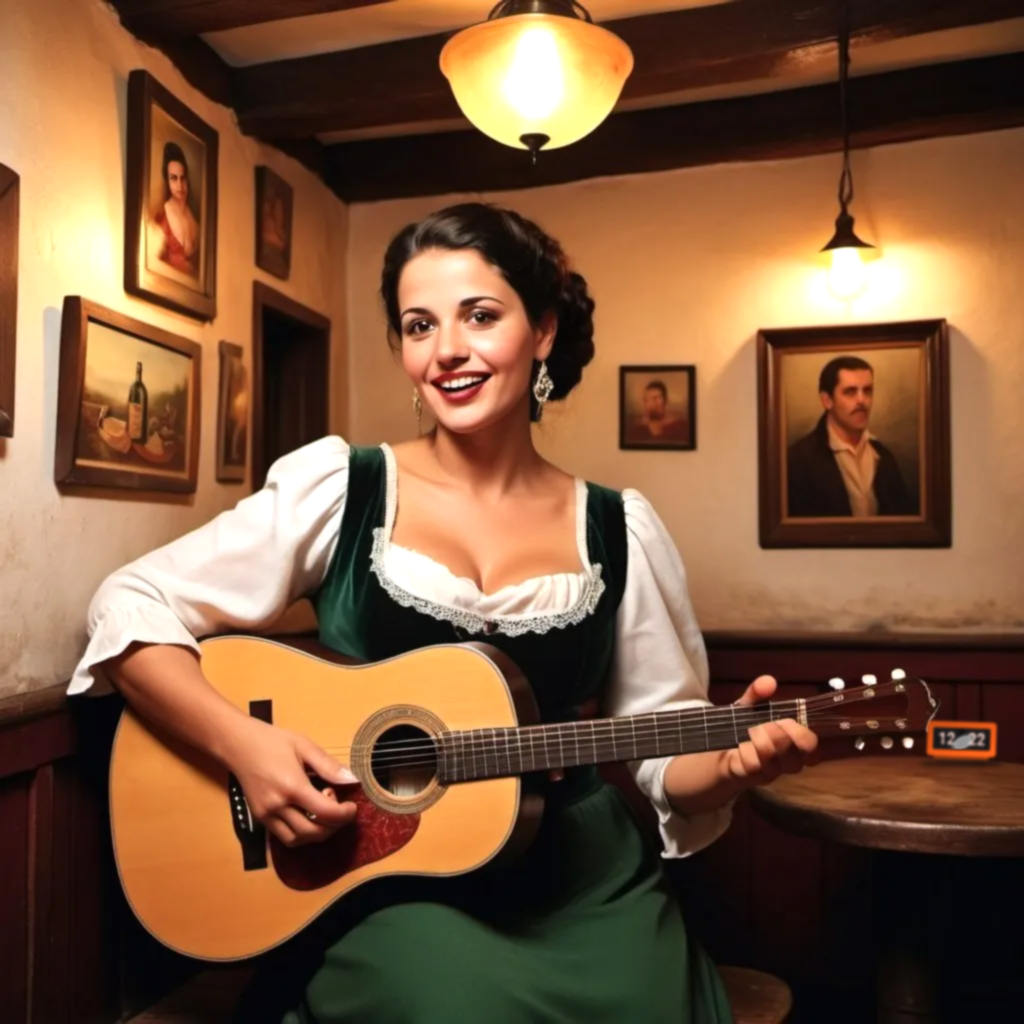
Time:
**12:22**
